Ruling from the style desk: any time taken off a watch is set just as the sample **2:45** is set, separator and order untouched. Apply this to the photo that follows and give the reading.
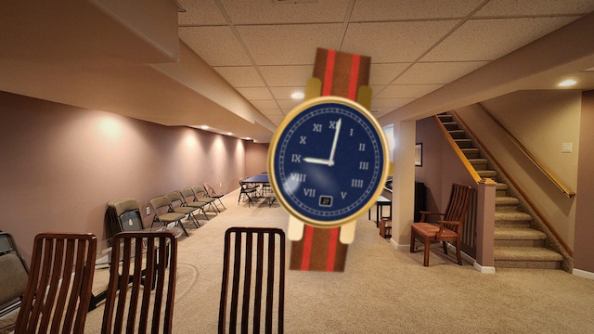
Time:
**9:01**
